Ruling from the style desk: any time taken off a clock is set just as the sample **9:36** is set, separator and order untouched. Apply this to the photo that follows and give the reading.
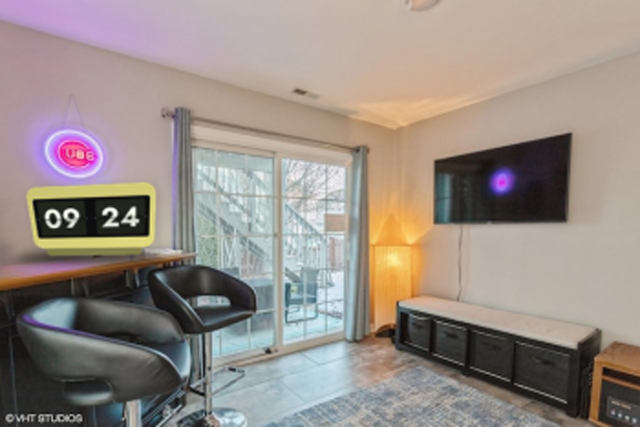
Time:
**9:24**
